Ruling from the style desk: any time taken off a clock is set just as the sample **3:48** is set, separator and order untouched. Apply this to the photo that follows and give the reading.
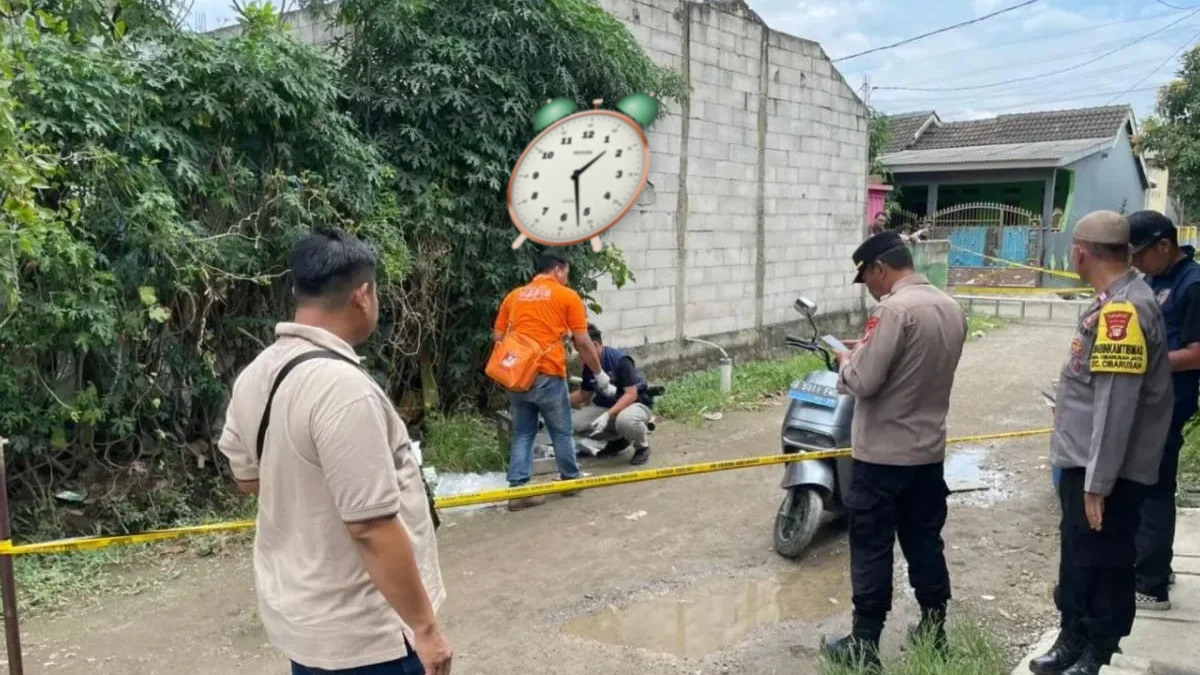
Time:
**1:27**
